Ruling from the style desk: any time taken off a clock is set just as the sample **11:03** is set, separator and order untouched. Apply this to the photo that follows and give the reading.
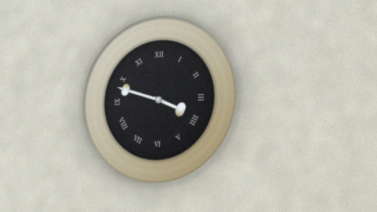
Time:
**3:48**
